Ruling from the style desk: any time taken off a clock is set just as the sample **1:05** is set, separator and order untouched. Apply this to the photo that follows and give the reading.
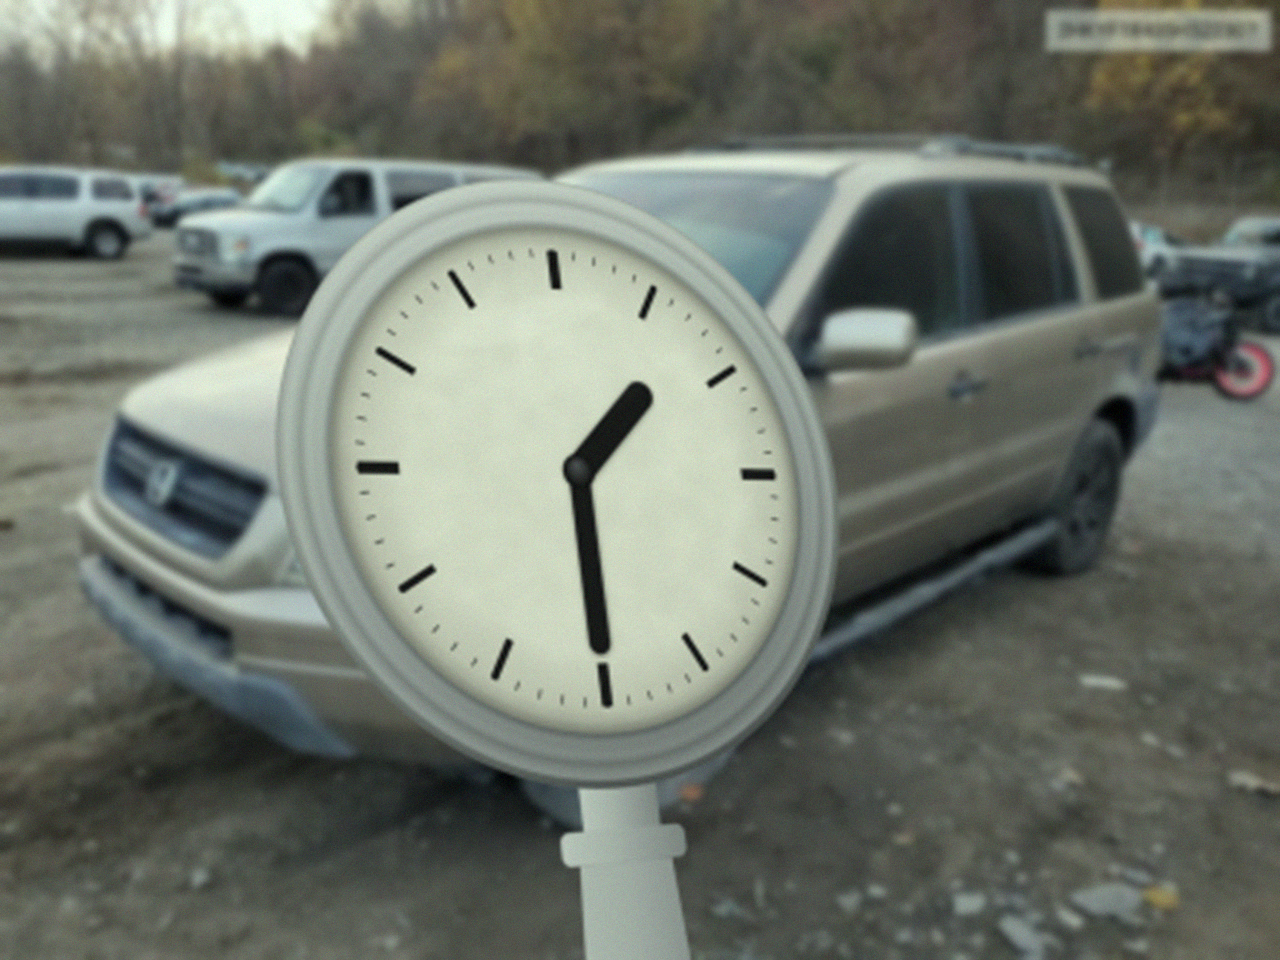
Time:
**1:30**
